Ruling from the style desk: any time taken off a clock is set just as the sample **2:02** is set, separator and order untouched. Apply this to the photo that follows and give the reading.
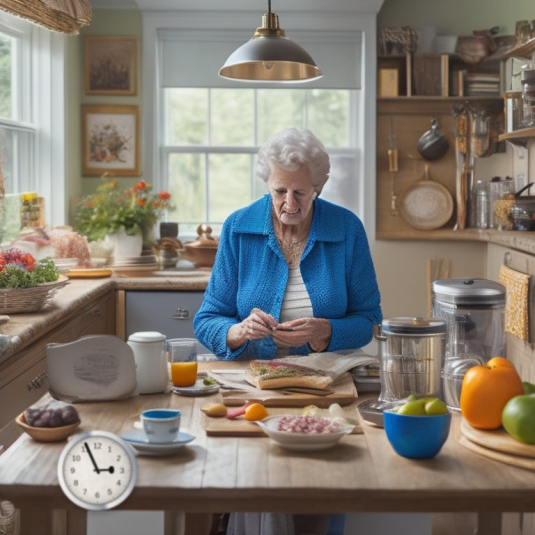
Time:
**2:56**
